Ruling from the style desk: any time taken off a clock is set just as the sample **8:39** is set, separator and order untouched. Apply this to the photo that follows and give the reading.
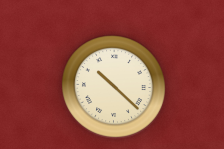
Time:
**10:22**
